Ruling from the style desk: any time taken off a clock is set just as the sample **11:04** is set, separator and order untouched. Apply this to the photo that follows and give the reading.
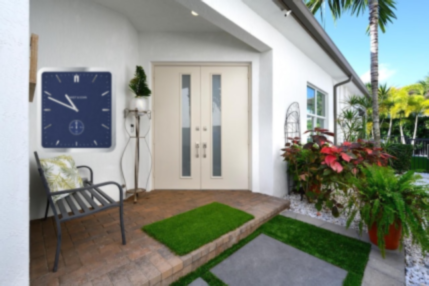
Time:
**10:49**
